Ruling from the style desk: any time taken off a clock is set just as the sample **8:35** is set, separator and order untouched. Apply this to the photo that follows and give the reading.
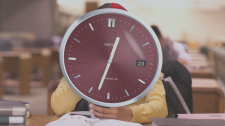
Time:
**12:33**
